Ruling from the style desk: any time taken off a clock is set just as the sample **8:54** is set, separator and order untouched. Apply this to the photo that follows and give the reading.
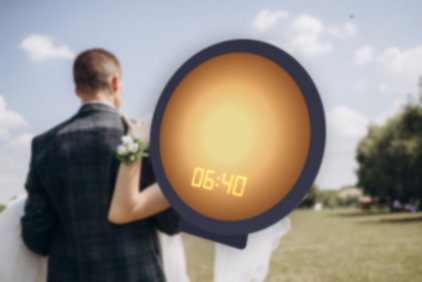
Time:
**6:40**
